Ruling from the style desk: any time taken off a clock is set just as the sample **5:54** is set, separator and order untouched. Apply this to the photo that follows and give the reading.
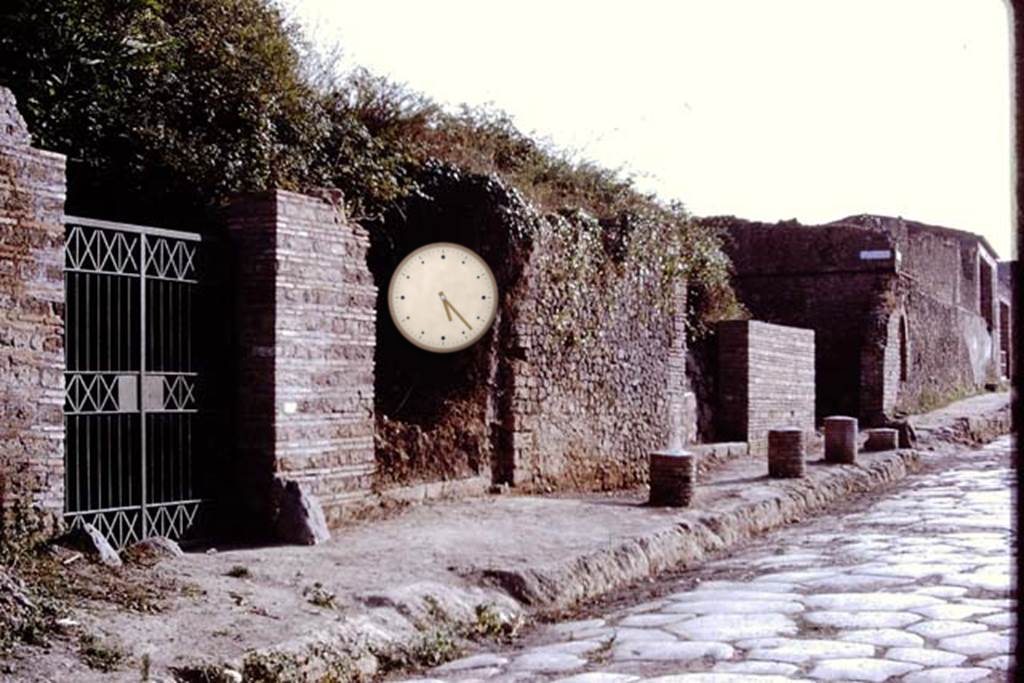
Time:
**5:23**
